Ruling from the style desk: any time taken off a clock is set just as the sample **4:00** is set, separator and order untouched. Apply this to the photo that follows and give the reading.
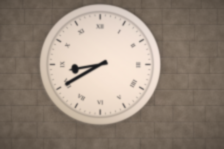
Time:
**8:40**
